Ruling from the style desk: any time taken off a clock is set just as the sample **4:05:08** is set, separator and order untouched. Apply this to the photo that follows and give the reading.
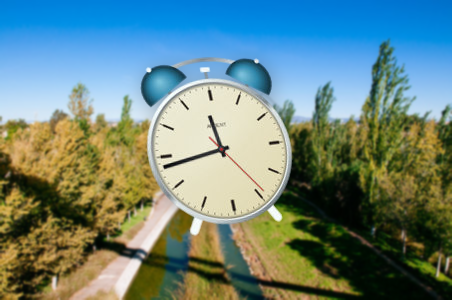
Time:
**11:43:24**
